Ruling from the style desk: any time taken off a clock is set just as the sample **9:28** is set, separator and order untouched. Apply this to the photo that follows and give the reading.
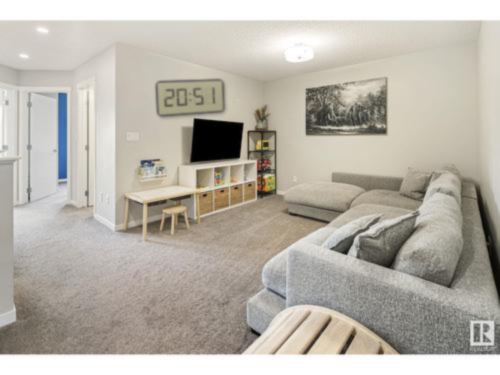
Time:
**20:51**
